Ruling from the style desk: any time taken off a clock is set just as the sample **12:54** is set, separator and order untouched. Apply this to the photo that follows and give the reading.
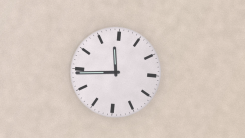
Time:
**11:44**
